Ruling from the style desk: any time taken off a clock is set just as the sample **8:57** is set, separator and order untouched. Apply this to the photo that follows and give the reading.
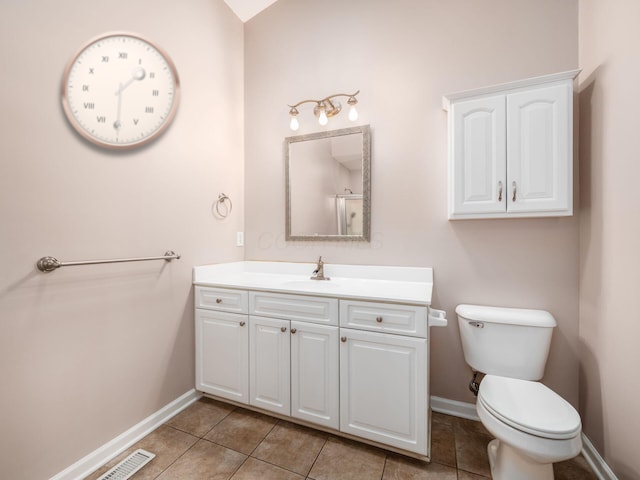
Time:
**1:30**
